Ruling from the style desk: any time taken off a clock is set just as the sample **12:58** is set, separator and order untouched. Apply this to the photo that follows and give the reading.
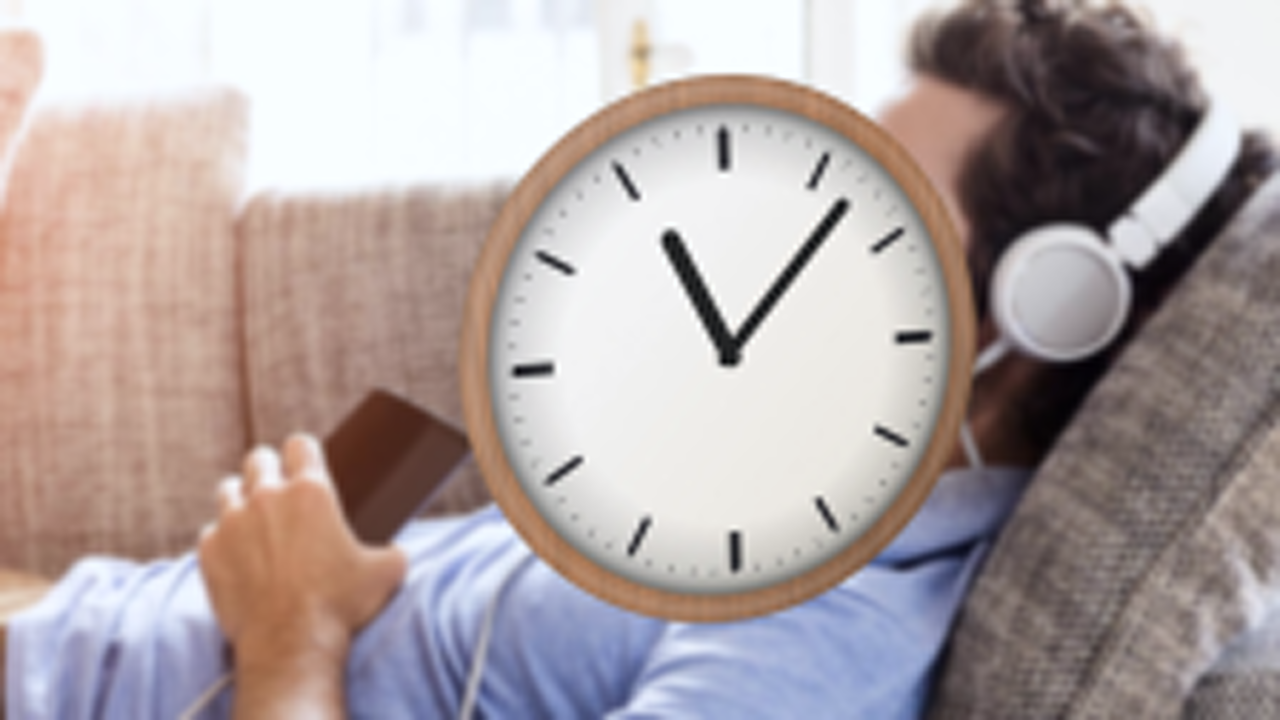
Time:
**11:07**
